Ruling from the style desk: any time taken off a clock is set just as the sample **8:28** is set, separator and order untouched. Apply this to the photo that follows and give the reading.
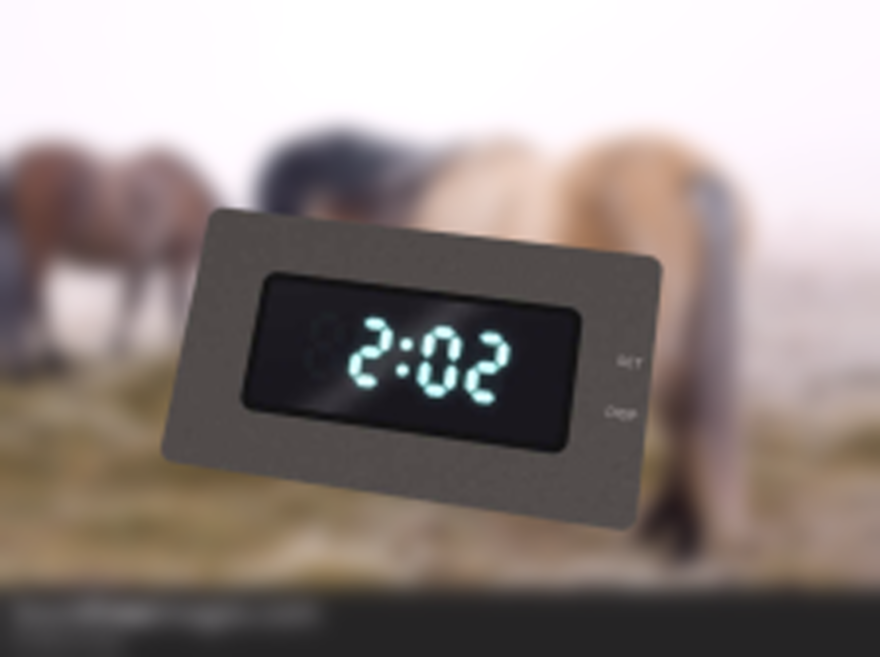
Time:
**2:02**
